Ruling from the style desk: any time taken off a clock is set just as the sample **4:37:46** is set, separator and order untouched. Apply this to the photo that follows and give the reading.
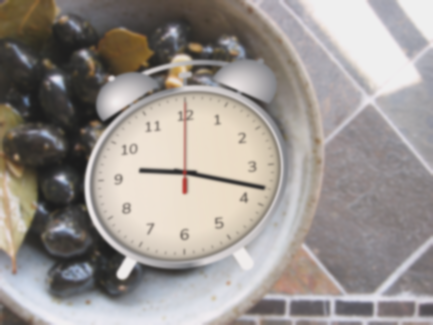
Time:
**9:18:00**
